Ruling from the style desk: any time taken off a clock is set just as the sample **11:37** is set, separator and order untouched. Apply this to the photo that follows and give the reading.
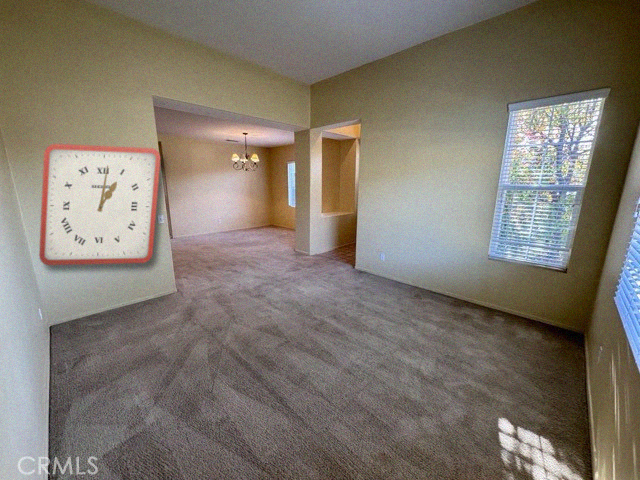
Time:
**1:01**
